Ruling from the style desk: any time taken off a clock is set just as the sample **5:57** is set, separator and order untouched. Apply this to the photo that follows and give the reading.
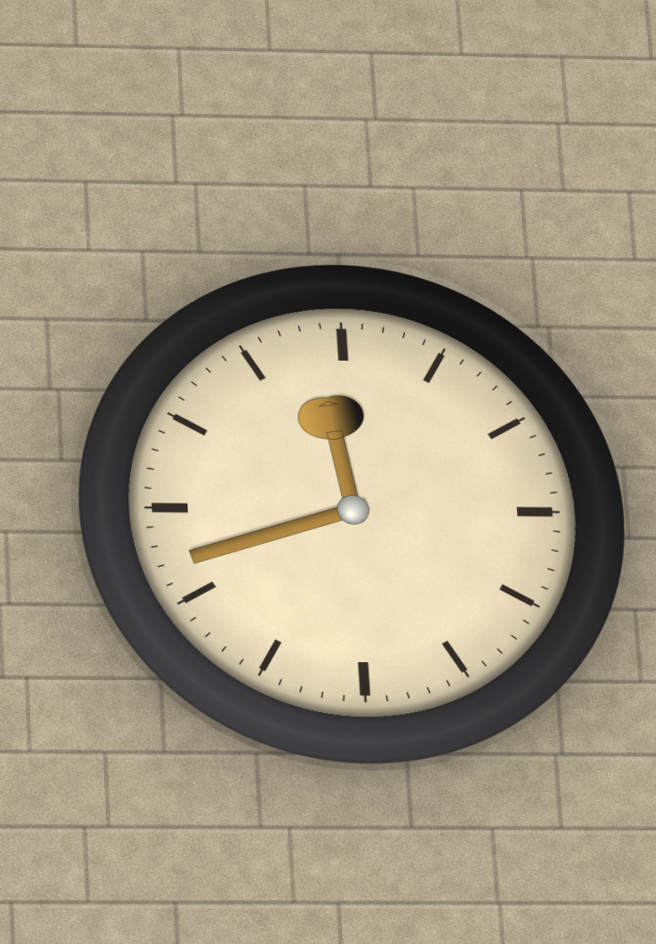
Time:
**11:42**
